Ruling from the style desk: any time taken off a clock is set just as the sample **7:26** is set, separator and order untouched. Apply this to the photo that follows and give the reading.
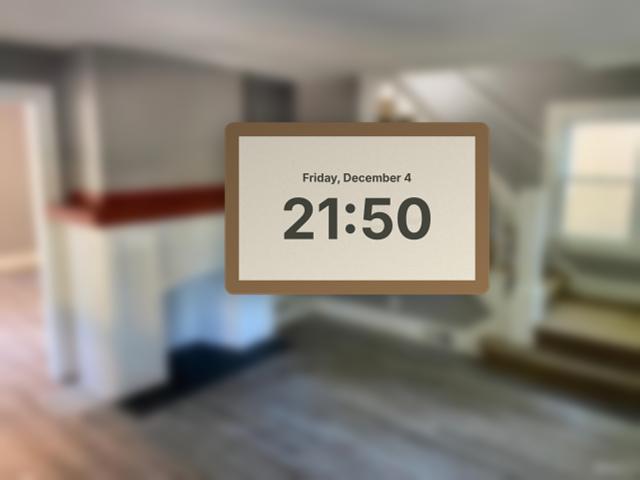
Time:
**21:50**
